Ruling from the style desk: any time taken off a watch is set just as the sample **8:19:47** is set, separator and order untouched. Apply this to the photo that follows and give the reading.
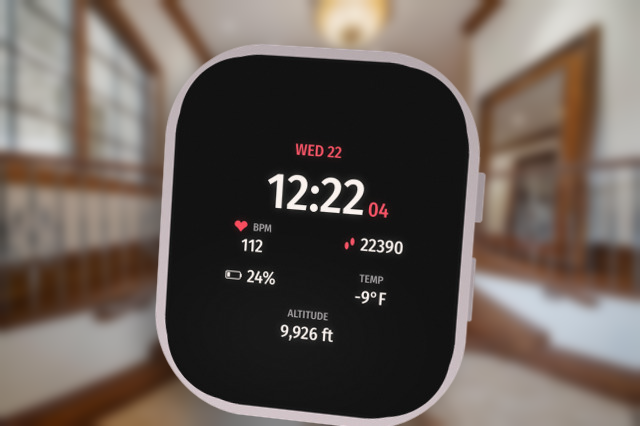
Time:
**12:22:04**
